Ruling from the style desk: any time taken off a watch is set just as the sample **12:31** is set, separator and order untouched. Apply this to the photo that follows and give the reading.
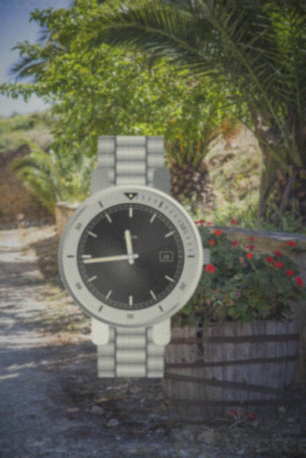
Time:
**11:44**
